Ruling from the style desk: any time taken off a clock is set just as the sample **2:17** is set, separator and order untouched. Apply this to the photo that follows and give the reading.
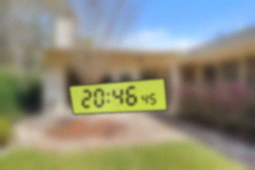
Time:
**20:46**
